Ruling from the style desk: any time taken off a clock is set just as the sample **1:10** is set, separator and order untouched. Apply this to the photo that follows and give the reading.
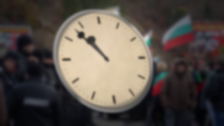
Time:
**10:53**
